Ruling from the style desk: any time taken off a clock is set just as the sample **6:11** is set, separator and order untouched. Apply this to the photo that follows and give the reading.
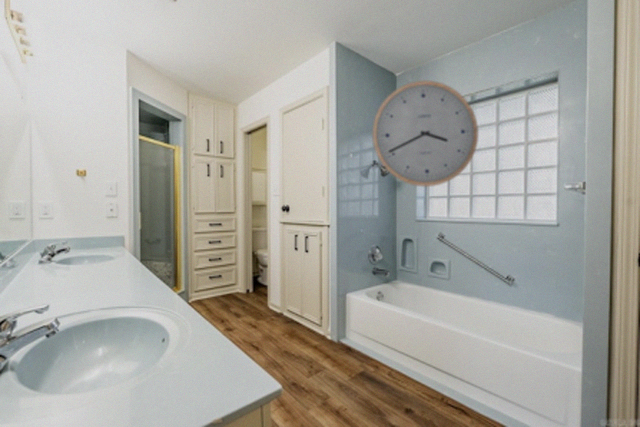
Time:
**3:41**
